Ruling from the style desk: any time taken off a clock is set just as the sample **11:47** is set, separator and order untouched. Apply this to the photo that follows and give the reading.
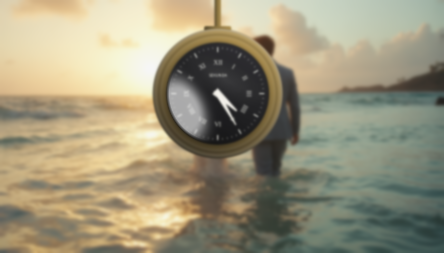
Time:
**4:25**
